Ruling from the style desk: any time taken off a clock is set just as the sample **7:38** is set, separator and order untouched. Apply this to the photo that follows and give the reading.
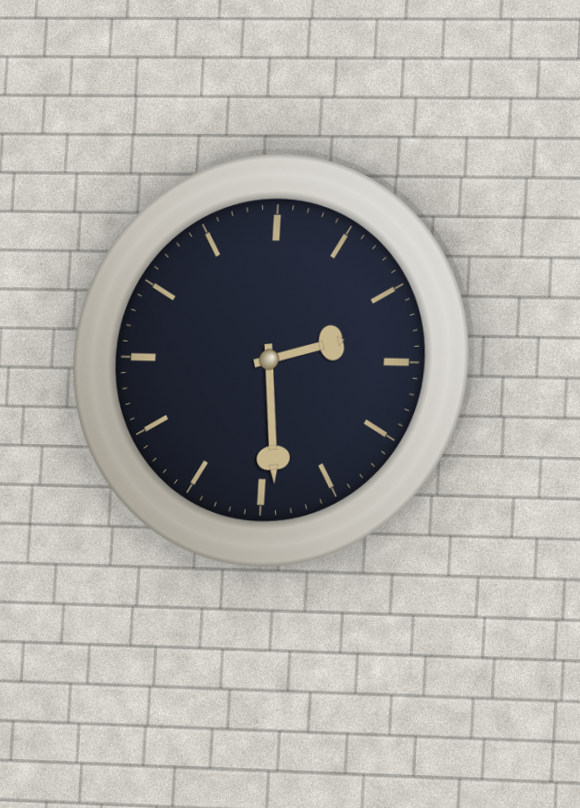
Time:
**2:29**
